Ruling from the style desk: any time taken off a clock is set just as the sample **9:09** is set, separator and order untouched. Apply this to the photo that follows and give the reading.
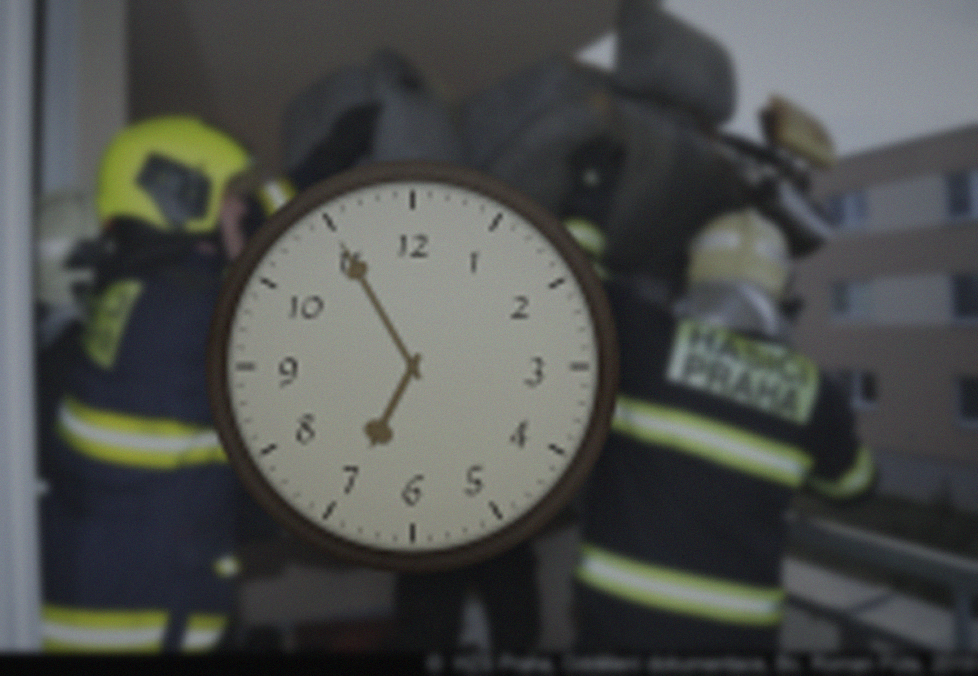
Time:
**6:55**
